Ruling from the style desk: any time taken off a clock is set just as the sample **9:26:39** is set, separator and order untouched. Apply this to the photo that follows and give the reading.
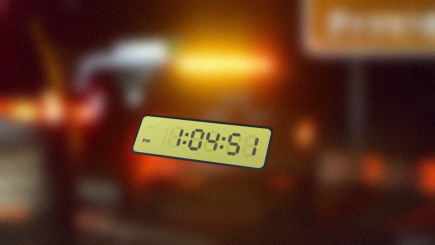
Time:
**1:04:51**
